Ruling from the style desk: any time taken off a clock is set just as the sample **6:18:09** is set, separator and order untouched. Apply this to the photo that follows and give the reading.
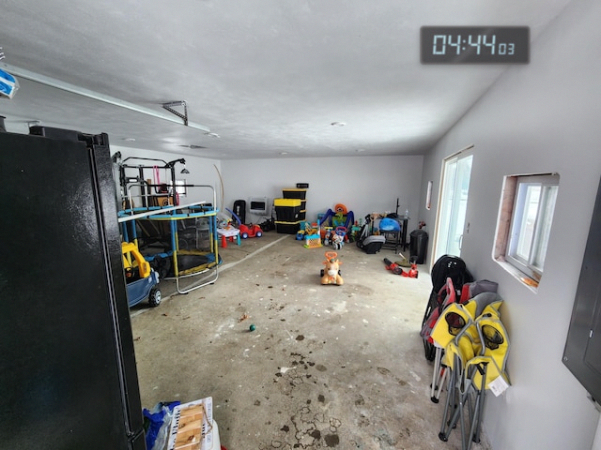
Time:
**4:44:03**
